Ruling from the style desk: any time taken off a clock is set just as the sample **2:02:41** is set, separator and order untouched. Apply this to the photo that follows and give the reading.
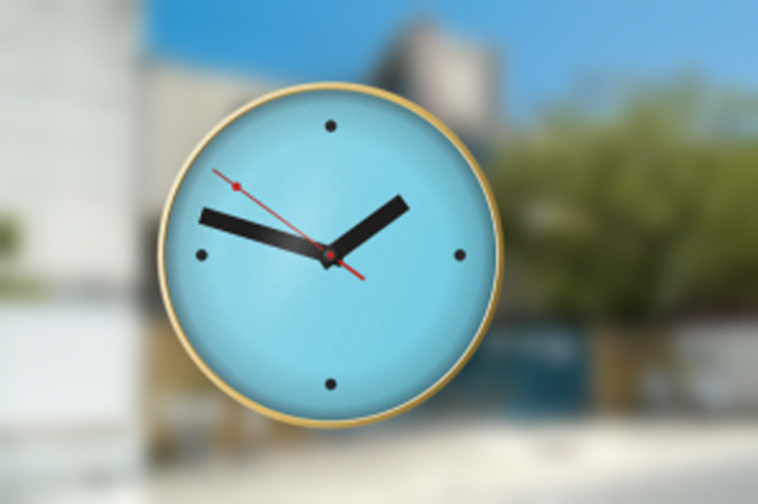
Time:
**1:47:51**
